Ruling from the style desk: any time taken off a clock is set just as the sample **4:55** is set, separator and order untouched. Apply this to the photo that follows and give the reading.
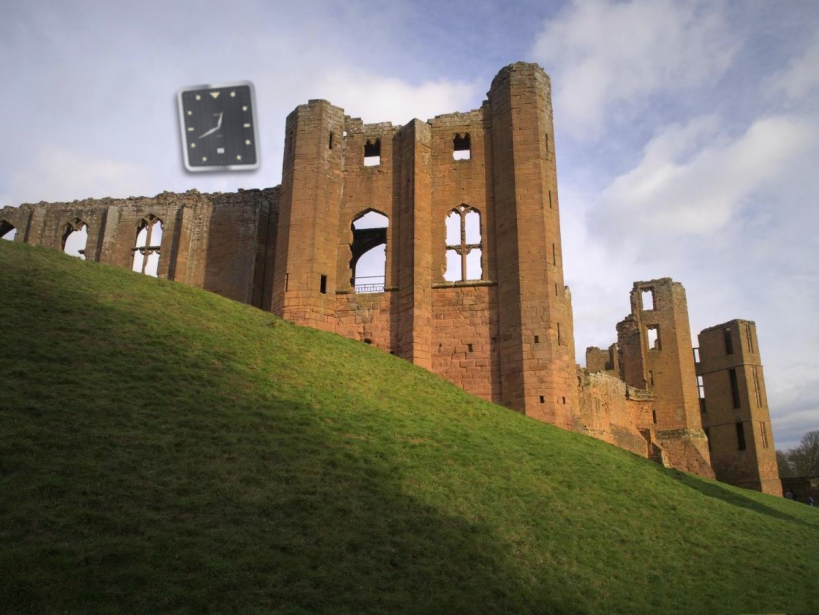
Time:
**12:41**
